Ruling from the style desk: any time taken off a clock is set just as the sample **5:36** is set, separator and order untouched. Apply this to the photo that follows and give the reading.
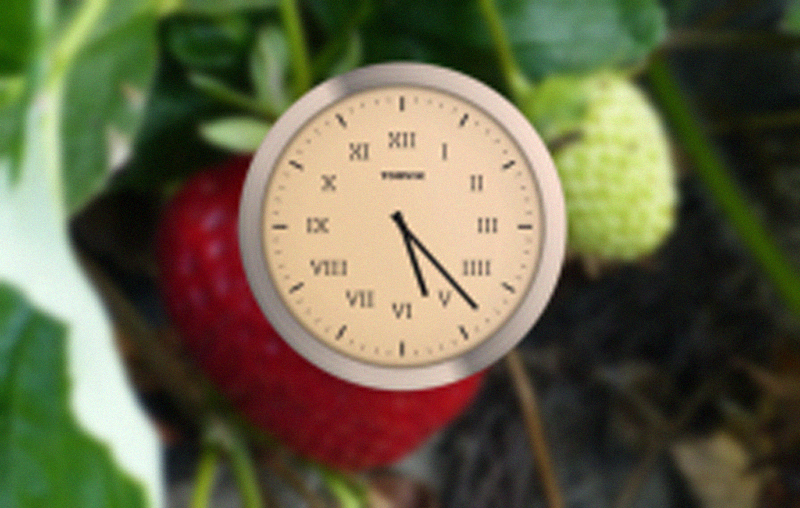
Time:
**5:23**
